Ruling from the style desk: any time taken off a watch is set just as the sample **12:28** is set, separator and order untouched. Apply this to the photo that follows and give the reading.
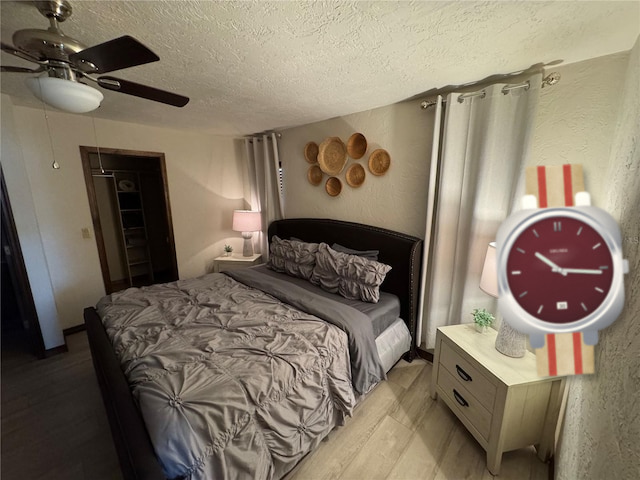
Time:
**10:16**
